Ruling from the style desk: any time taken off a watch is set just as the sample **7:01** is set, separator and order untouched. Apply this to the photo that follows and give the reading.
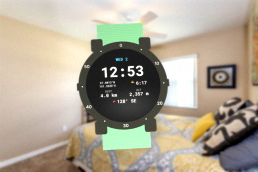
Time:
**12:53**
